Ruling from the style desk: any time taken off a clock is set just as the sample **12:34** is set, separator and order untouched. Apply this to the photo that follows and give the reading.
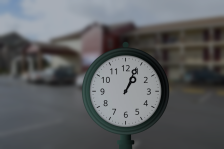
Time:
**1:04**
